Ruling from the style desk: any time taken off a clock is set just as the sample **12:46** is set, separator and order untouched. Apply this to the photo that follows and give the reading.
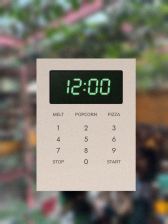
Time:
**12:00**
